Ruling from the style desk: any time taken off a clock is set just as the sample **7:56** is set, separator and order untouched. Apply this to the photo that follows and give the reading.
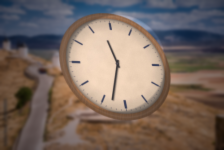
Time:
**11:33**
